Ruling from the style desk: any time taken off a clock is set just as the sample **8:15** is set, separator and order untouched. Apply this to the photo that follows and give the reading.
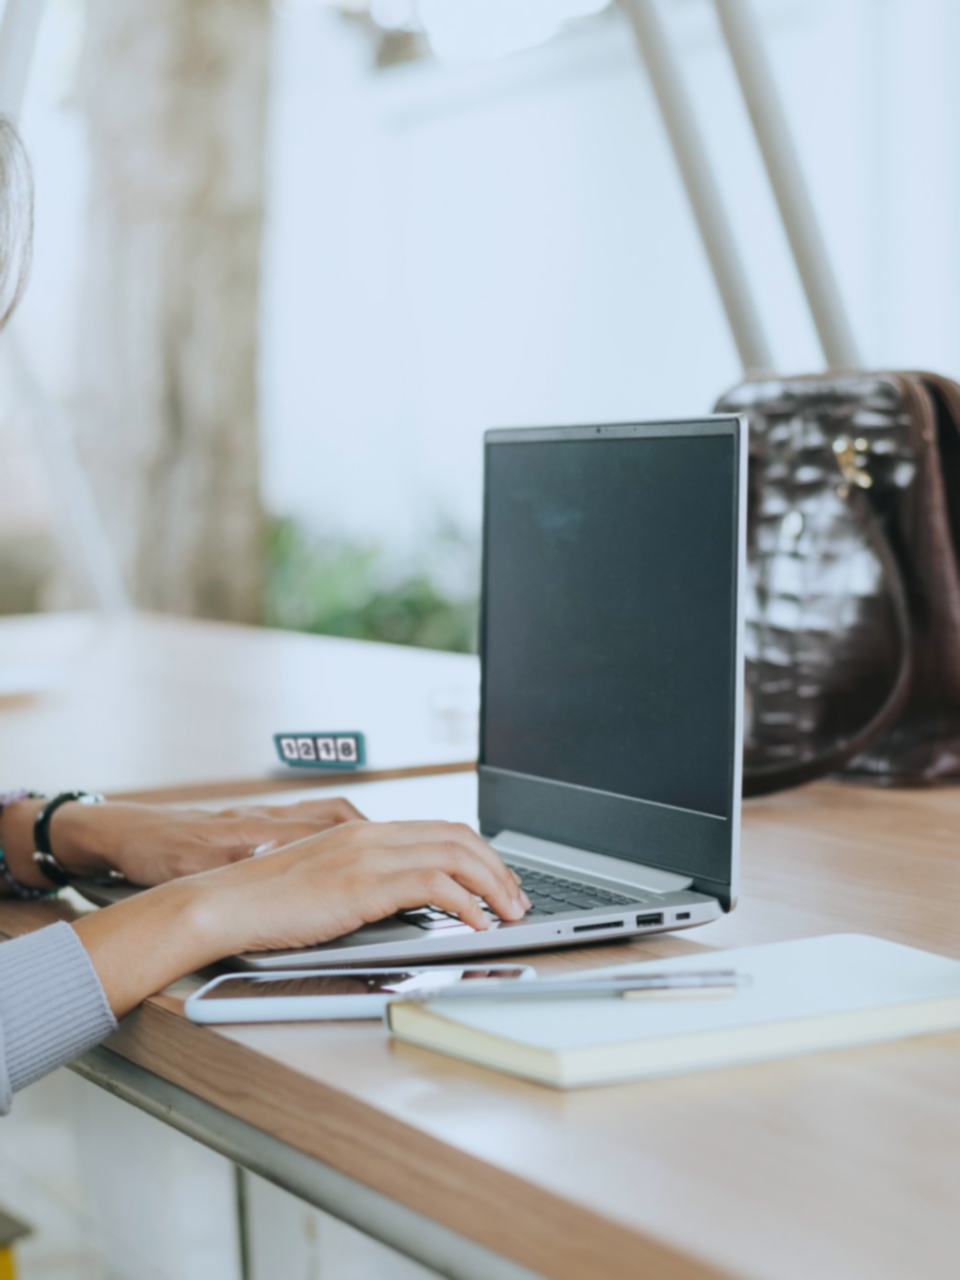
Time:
**12:18**
